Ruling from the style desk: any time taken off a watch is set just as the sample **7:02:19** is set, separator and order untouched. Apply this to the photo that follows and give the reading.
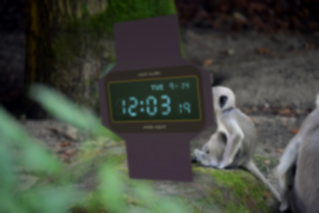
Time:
**12:03:19**
